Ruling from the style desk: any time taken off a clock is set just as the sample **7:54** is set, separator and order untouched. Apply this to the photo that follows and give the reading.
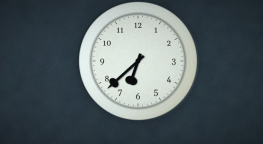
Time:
**6:38**
